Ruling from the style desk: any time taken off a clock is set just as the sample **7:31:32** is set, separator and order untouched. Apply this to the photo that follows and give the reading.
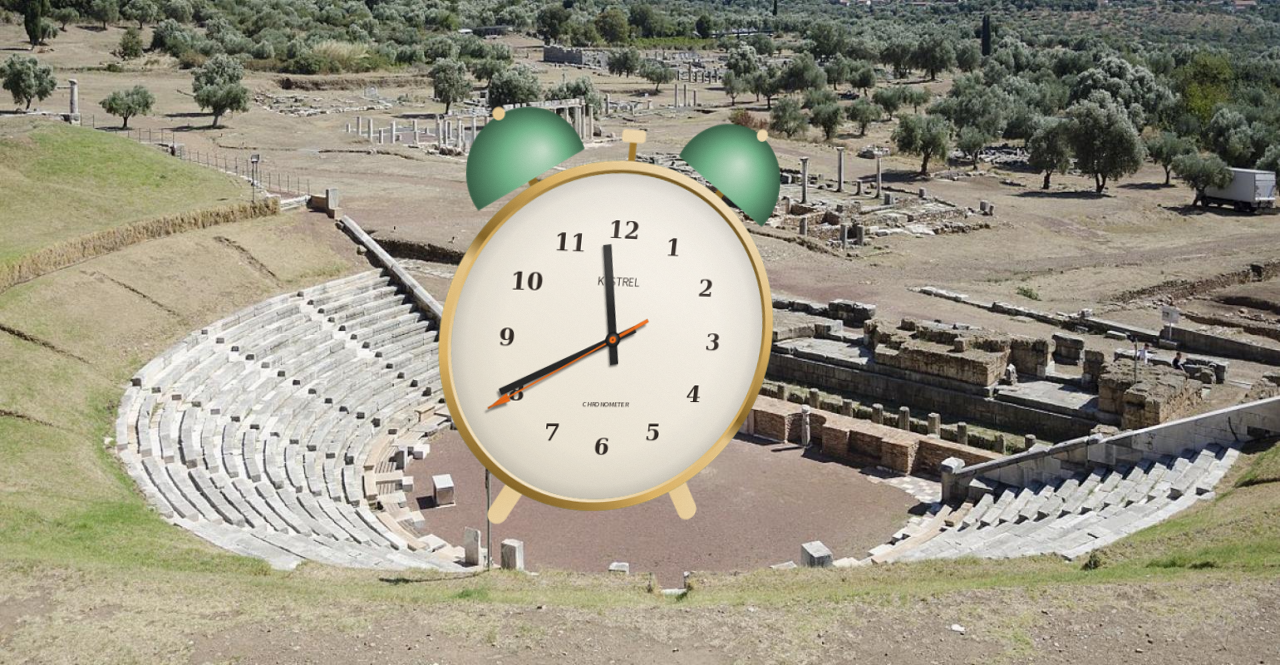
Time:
**11:40:40**
